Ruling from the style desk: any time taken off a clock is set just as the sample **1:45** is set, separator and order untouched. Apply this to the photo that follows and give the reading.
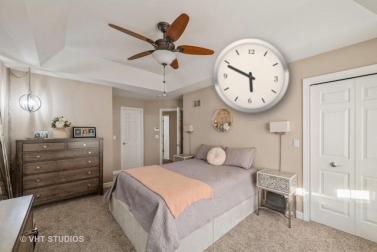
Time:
**5:49**
